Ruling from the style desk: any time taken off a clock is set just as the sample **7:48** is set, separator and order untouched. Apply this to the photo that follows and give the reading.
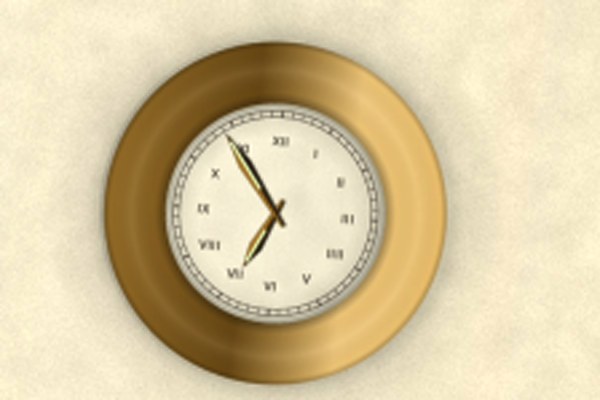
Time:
**6:54**
